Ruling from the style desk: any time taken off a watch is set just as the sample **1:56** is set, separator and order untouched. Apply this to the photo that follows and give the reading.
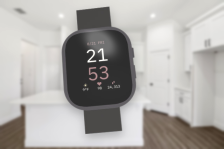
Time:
**21:53**
